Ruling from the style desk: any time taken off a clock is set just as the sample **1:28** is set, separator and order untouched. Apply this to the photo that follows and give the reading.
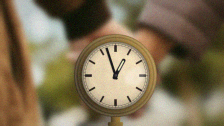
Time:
**12:57**
